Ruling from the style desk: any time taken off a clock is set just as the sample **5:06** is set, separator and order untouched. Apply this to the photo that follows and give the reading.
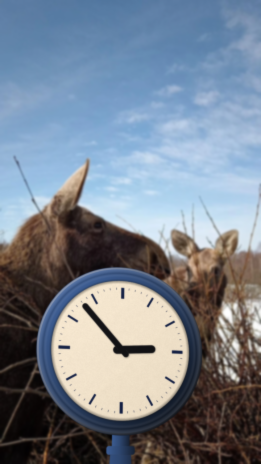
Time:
**2:53**
